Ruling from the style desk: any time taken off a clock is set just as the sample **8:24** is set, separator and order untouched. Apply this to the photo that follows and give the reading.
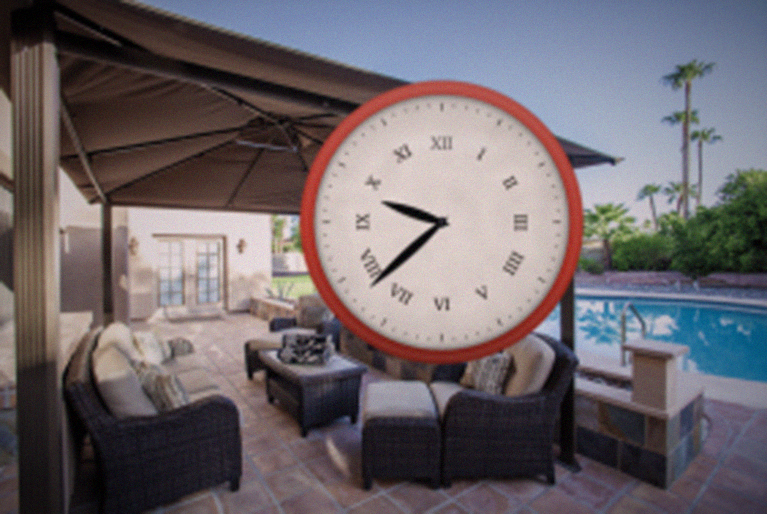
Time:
**9:38**
